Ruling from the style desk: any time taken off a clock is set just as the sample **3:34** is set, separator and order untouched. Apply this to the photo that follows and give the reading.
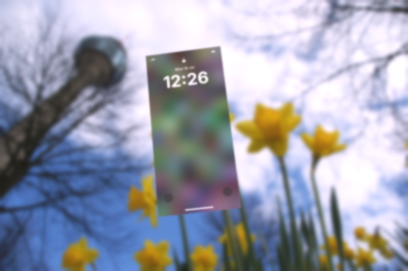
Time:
**12:26**
